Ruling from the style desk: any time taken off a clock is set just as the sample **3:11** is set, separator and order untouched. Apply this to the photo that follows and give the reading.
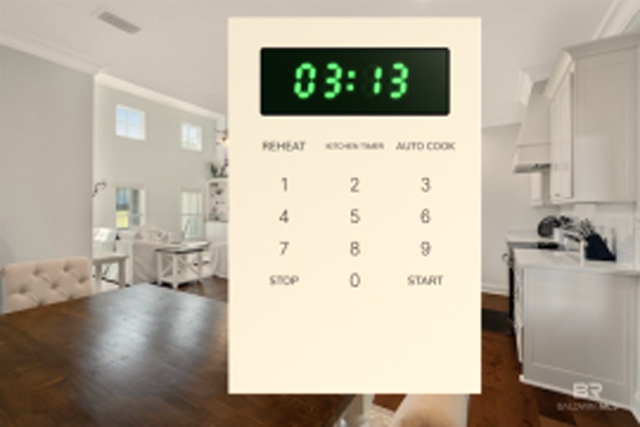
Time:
**3:13**
